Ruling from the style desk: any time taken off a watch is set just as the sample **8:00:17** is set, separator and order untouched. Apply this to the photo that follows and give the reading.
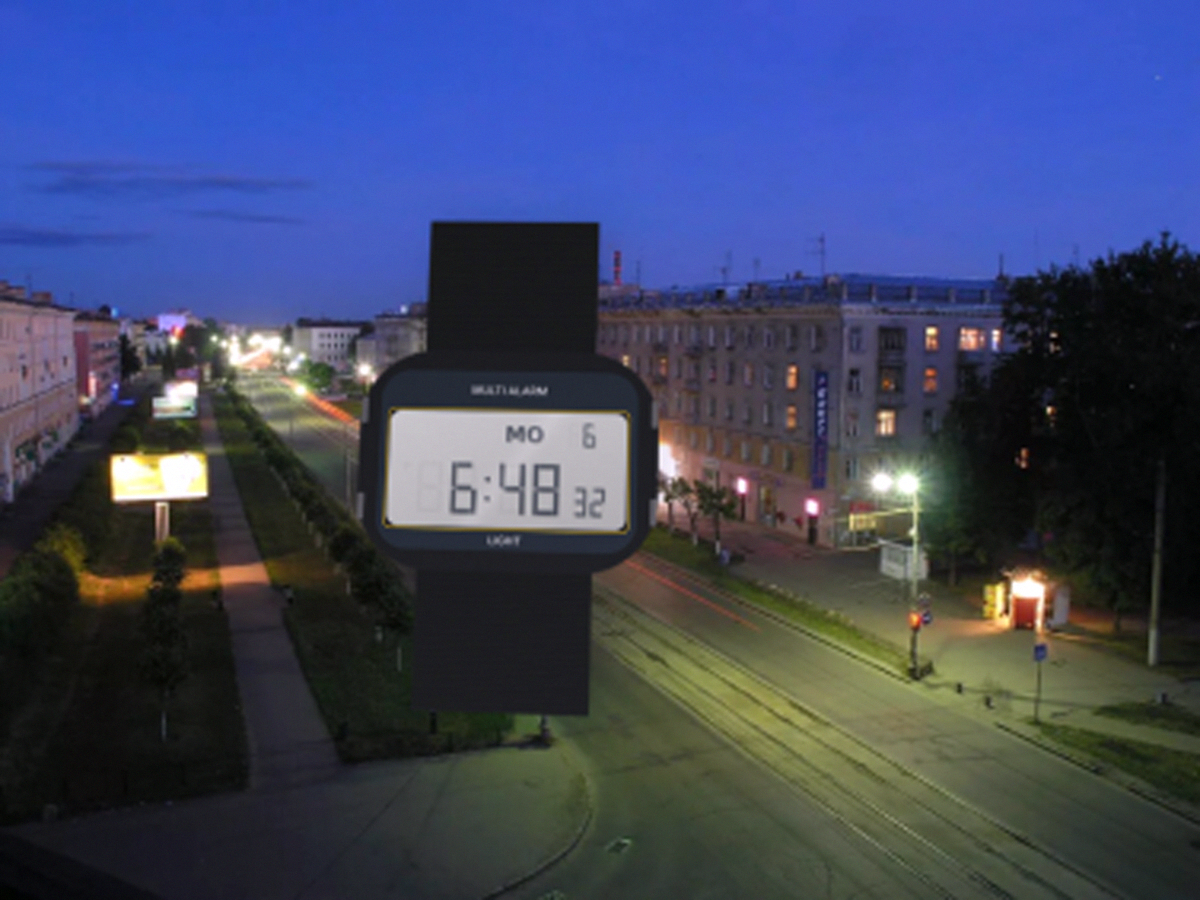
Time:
**6:48:32**
